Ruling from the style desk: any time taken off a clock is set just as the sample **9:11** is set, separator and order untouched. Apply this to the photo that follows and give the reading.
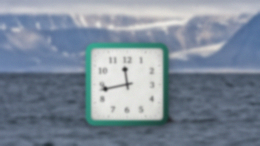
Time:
**11:43**
